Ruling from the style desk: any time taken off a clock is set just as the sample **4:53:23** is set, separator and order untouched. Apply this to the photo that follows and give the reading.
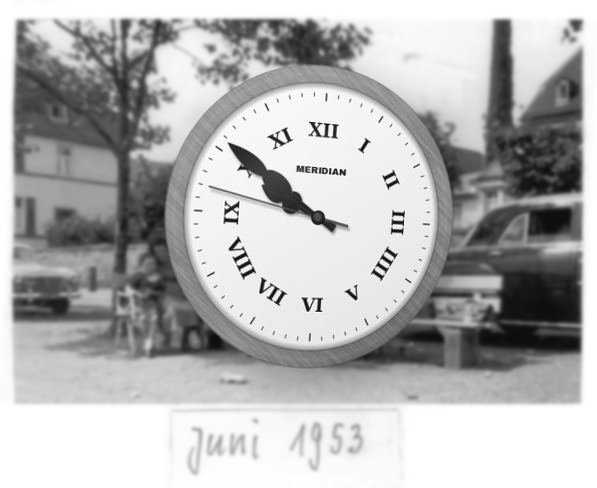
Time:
**9:50:47**
